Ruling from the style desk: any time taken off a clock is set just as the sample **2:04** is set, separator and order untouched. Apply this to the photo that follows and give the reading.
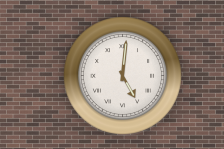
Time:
**5:01**
